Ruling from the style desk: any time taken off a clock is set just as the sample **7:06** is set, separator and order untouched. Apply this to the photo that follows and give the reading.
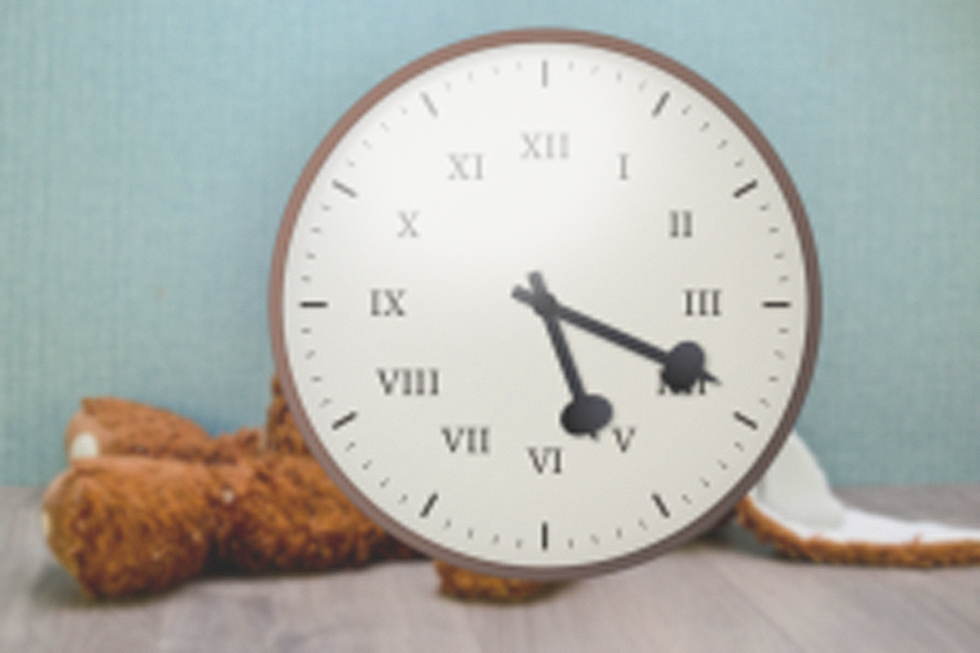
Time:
**5:19**
